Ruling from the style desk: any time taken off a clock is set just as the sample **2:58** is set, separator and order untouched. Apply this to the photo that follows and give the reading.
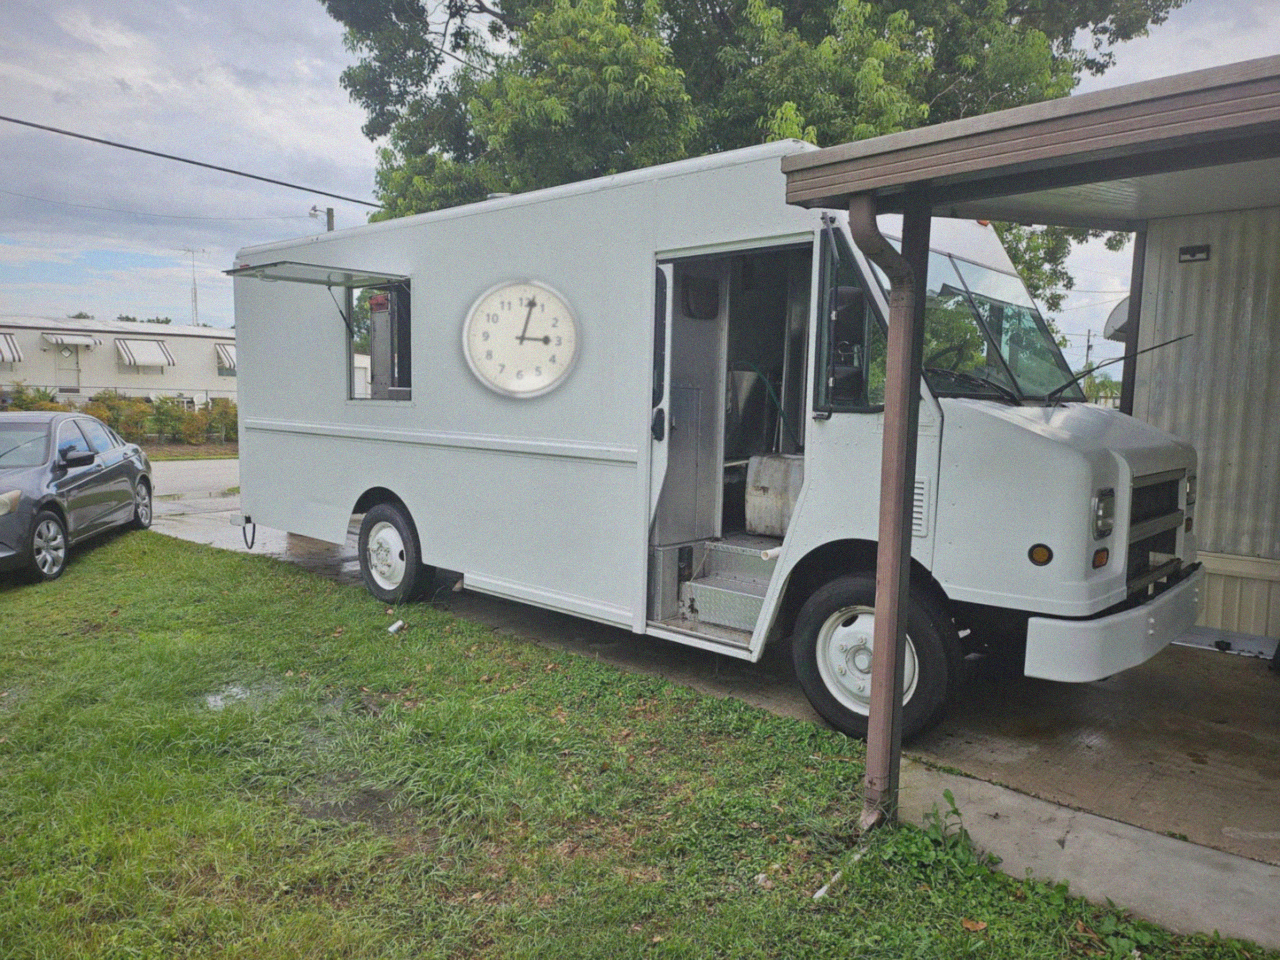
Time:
**3:02**
